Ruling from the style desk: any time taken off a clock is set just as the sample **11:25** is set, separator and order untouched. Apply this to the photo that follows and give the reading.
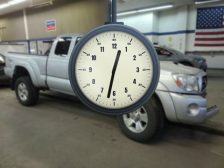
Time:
**12:32**
